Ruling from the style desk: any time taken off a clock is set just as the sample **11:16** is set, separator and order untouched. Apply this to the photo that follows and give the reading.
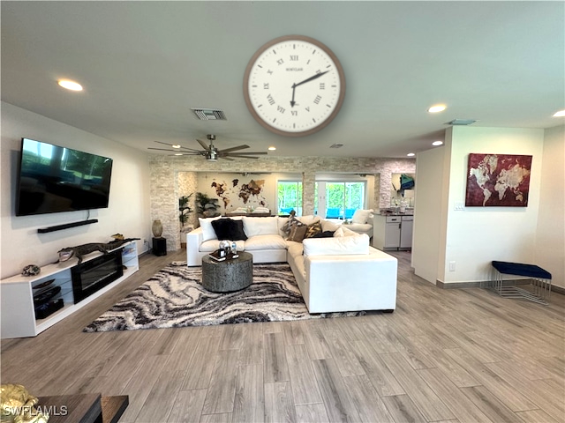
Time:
**6:11**
